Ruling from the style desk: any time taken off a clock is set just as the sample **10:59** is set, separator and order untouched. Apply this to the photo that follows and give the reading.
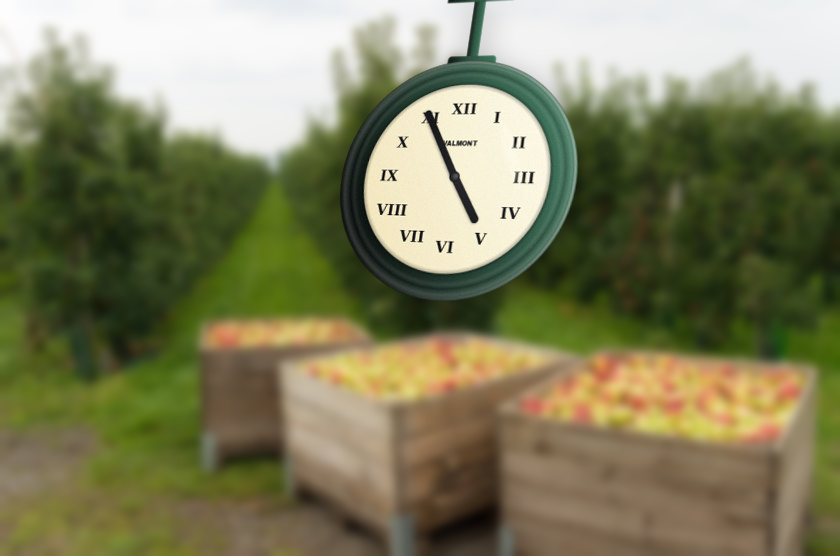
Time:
**4:55**
